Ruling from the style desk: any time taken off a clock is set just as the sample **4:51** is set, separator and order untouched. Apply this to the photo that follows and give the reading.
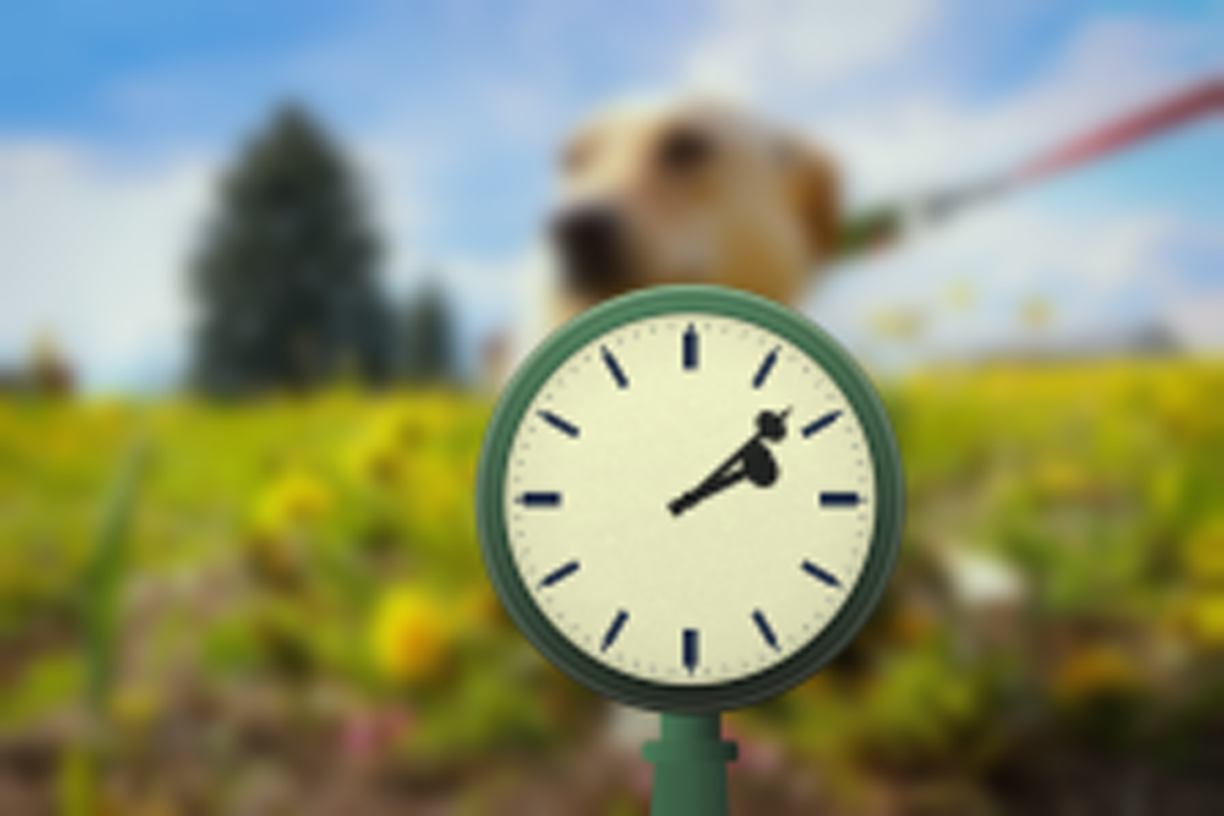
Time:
**2:08**
